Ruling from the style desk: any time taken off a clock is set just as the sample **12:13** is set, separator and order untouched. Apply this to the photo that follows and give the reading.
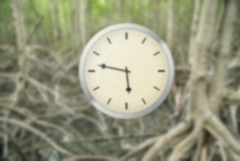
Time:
**5:47**
